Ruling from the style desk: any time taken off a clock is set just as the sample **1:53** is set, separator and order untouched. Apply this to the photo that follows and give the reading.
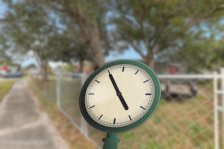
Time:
**4:55**
